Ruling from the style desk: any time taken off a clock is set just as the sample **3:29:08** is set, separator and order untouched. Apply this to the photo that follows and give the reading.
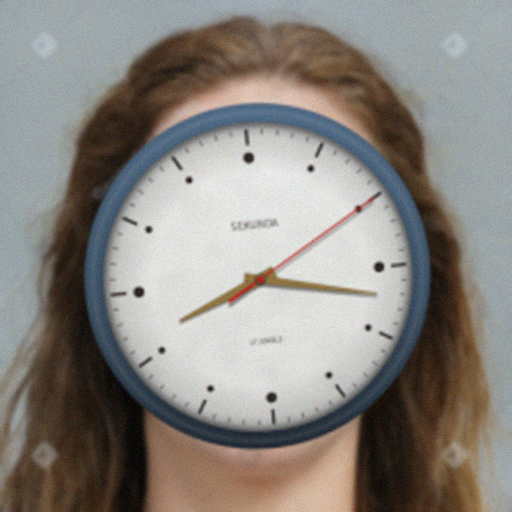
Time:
**8:17:10**
